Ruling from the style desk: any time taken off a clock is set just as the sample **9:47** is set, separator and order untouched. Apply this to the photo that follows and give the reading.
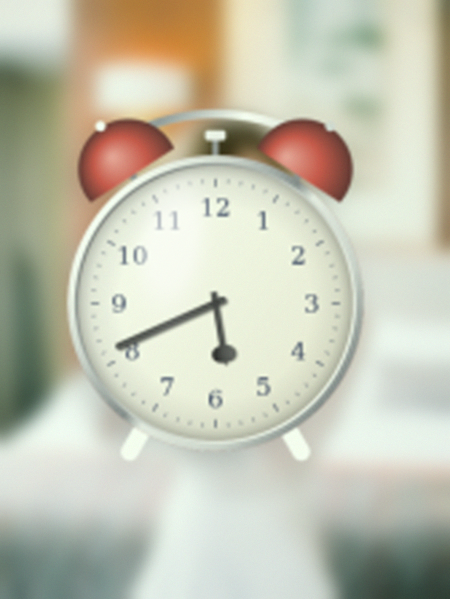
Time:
**5:41**
